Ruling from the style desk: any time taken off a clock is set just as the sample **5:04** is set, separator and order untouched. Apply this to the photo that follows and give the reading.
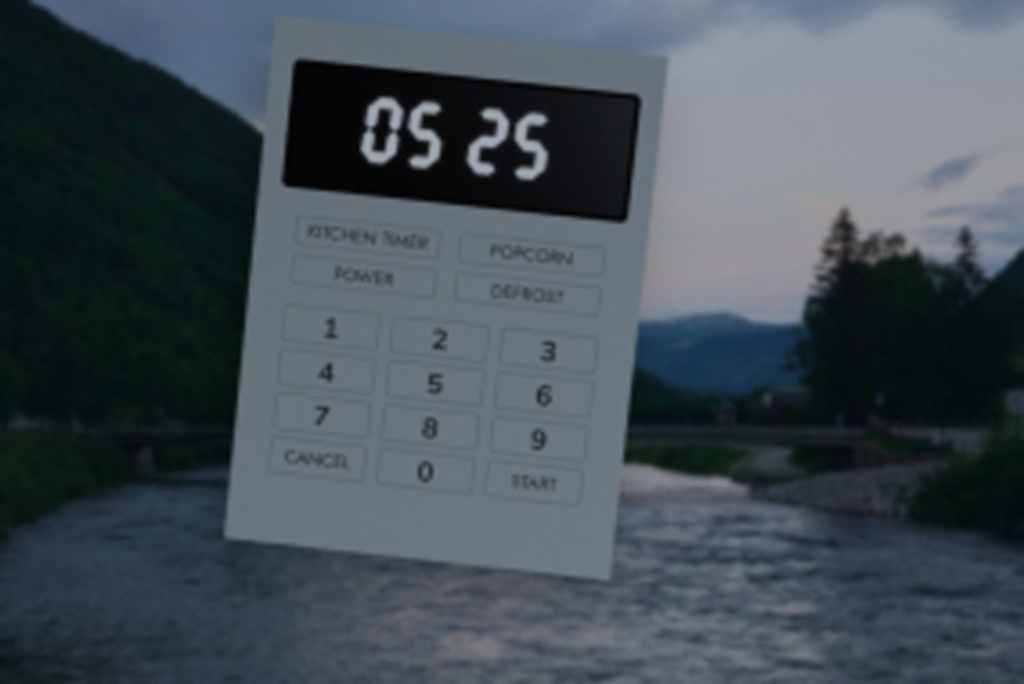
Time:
**5:25**
